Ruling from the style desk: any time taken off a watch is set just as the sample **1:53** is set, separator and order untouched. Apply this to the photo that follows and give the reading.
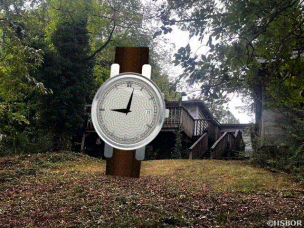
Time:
**9:02**
